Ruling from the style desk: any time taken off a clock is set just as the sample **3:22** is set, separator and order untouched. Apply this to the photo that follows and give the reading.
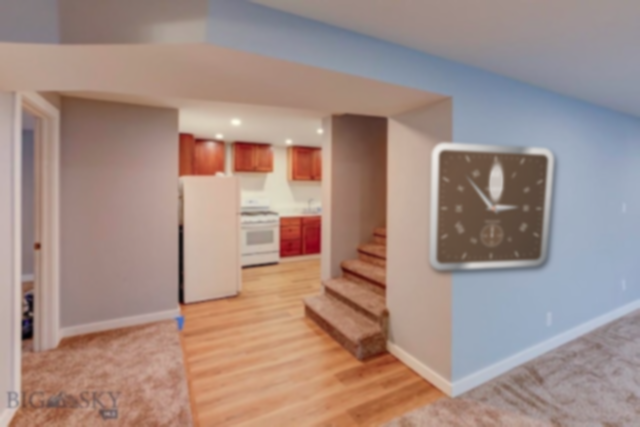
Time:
**2:53**
